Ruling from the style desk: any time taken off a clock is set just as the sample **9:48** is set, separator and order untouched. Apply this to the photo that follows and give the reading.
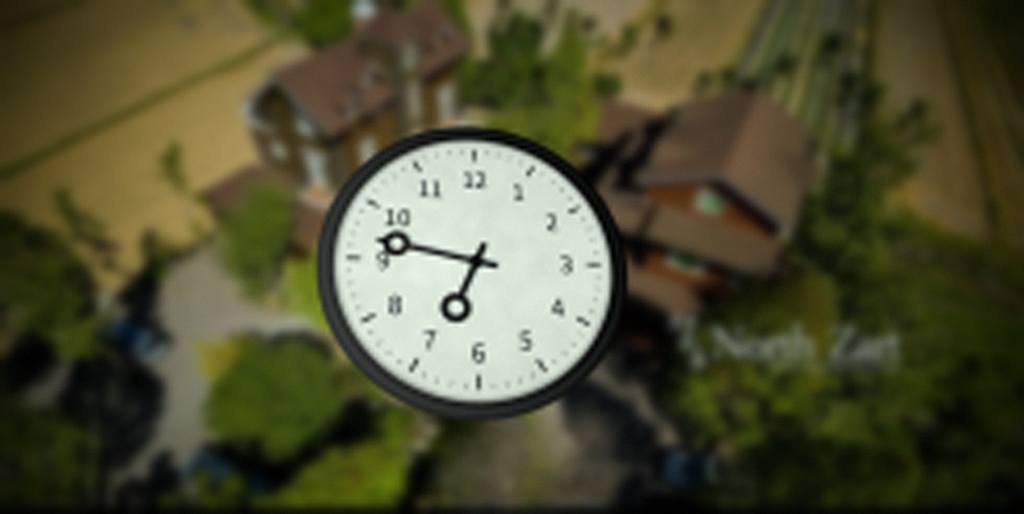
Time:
**6:47**
